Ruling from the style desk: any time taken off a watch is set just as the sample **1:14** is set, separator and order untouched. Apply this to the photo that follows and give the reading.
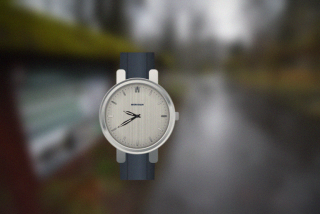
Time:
**9:40**
